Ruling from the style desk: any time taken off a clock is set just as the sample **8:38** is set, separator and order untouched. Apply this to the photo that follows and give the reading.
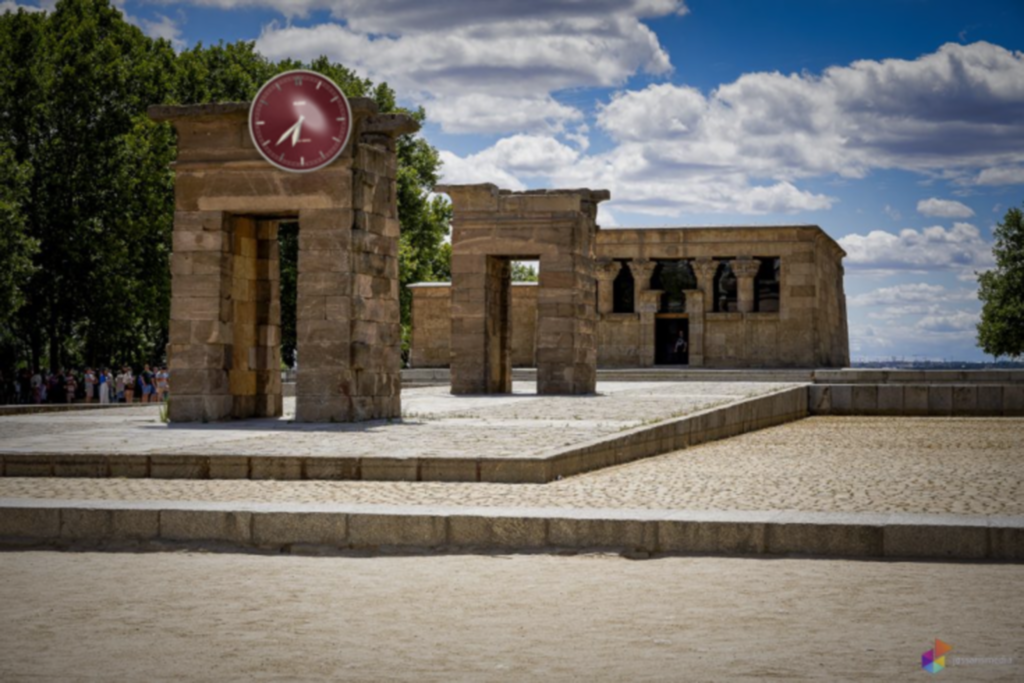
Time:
**6:38**
